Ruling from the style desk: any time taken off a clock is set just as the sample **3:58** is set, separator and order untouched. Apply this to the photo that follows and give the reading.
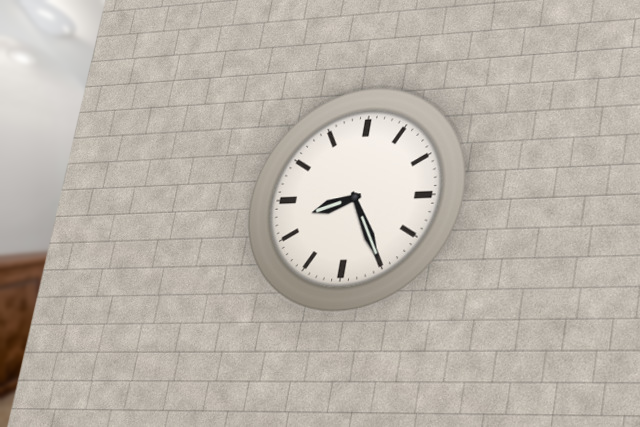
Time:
**8:25**
